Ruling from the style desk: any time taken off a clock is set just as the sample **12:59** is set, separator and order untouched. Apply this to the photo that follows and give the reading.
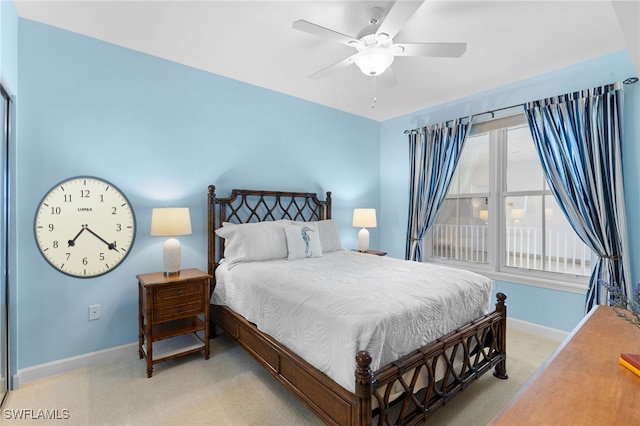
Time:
**7:21**
